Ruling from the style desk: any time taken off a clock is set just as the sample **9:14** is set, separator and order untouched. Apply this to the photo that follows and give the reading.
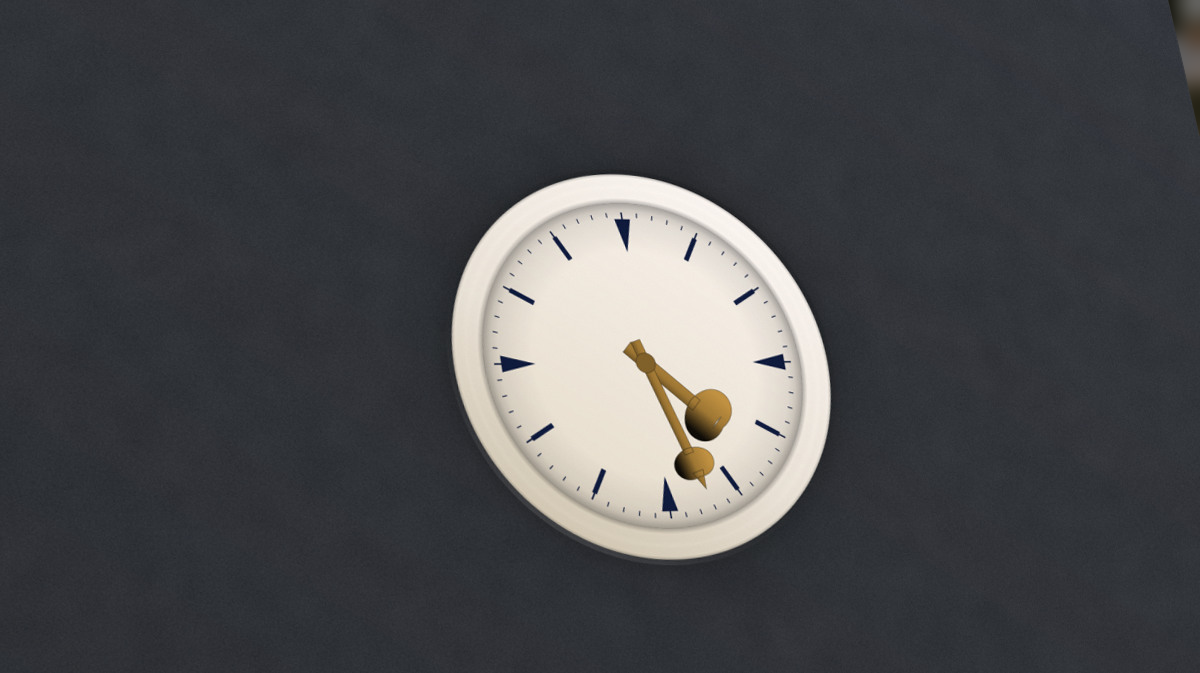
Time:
**4:27**
